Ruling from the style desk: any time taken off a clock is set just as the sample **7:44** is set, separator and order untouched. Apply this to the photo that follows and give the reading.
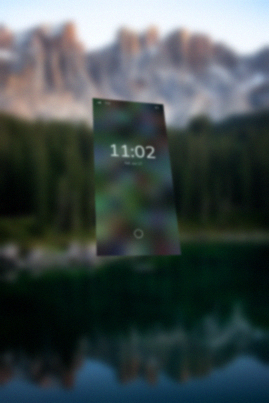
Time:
**11:02**
